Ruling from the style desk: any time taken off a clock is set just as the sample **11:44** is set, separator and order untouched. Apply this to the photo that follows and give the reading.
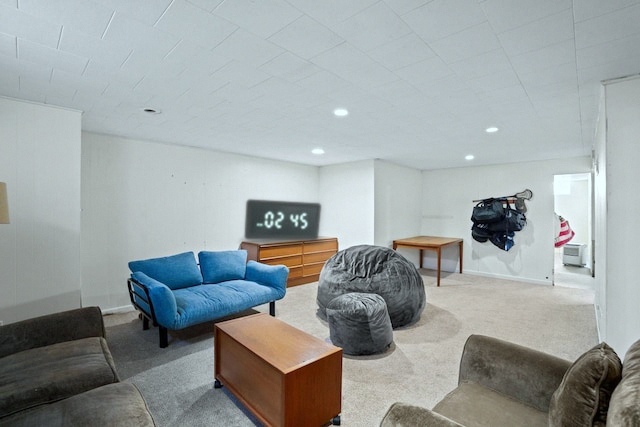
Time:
**2:45**
